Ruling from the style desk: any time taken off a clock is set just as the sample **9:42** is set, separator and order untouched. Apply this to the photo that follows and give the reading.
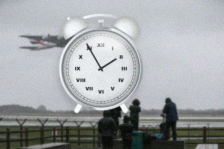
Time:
**1:55**
